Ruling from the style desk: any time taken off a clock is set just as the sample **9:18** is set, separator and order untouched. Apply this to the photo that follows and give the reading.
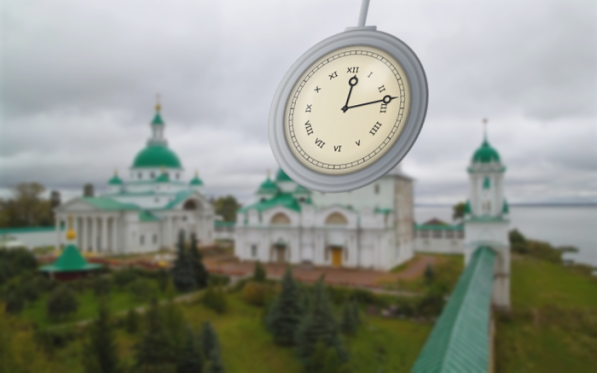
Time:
**12:13**
